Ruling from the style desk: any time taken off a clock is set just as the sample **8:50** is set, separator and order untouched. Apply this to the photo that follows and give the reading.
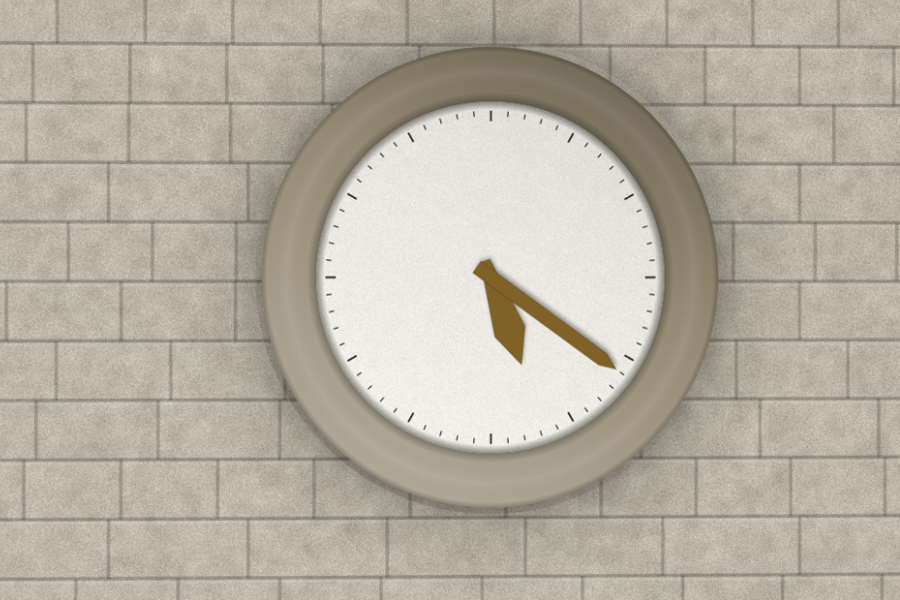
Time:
**5:21**
